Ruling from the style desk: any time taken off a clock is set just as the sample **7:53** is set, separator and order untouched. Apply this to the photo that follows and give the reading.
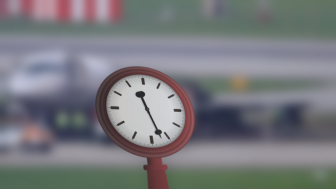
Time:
**11:27**
